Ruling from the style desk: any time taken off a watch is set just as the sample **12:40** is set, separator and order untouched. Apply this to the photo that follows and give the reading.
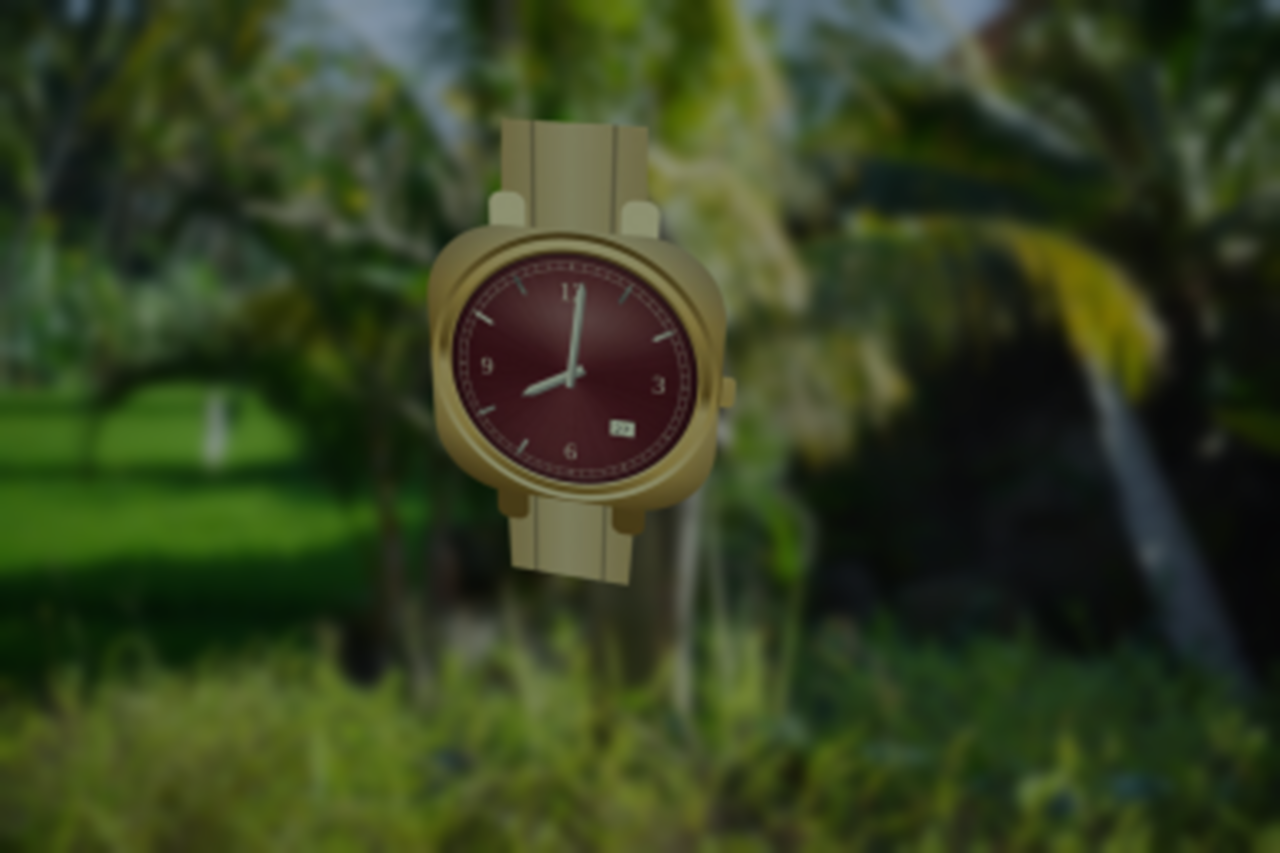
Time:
**8:01**
